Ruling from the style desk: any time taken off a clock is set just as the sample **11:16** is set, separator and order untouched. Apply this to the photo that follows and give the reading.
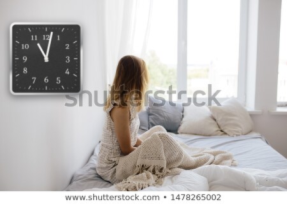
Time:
**11:02**
